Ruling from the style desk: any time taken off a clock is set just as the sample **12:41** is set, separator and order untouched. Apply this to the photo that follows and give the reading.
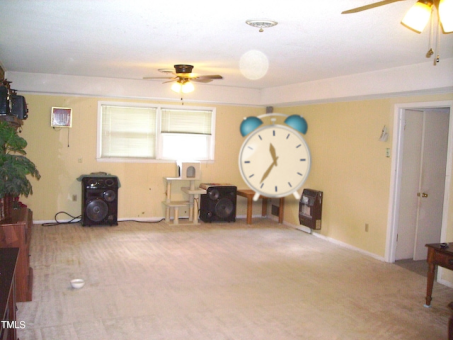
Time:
**11:36**
